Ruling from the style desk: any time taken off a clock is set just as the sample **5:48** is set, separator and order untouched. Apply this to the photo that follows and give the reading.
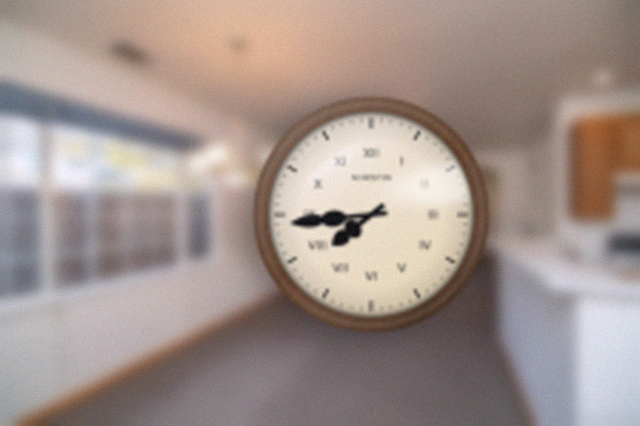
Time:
**7:44**
